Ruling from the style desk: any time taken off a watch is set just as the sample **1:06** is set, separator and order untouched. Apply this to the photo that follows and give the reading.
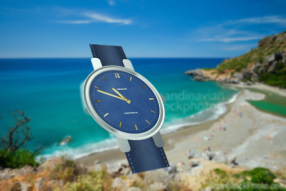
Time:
**10:49**
